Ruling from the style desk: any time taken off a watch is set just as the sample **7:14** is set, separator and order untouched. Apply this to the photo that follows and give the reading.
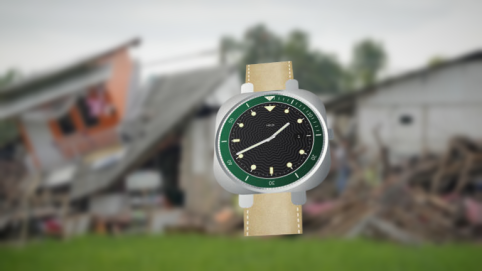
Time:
**1:41**
